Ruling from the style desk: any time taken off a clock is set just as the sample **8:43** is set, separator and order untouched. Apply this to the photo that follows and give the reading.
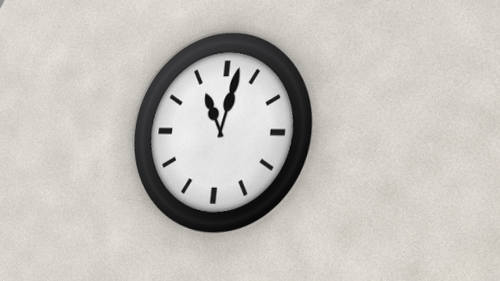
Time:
**11:02**
